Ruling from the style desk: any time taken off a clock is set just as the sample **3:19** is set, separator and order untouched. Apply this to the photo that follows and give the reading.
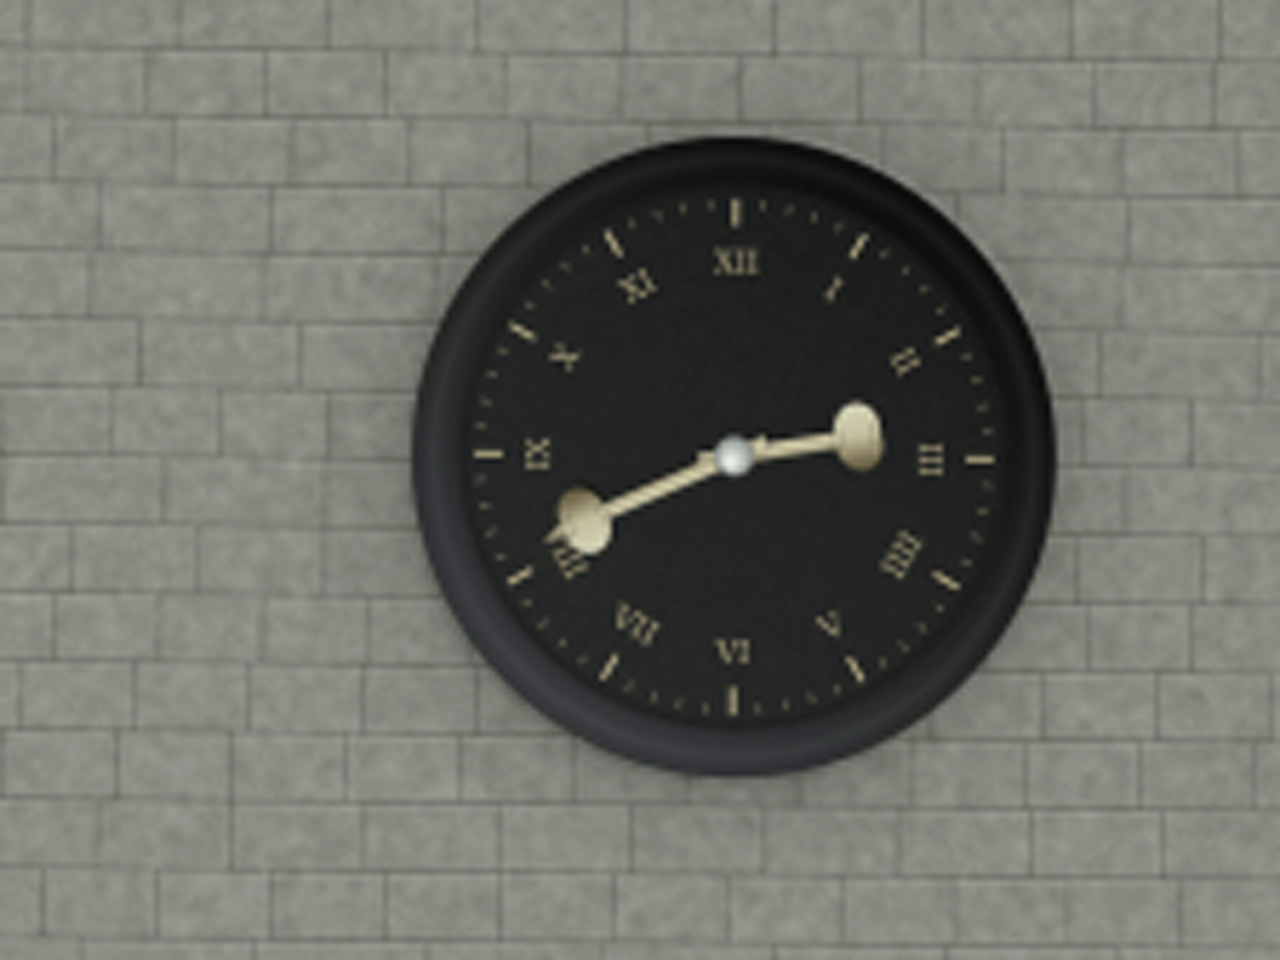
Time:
**2:41**
